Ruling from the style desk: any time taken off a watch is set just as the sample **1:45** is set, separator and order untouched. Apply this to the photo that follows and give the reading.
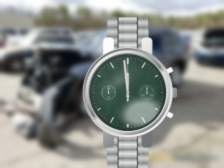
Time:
**11:59**
